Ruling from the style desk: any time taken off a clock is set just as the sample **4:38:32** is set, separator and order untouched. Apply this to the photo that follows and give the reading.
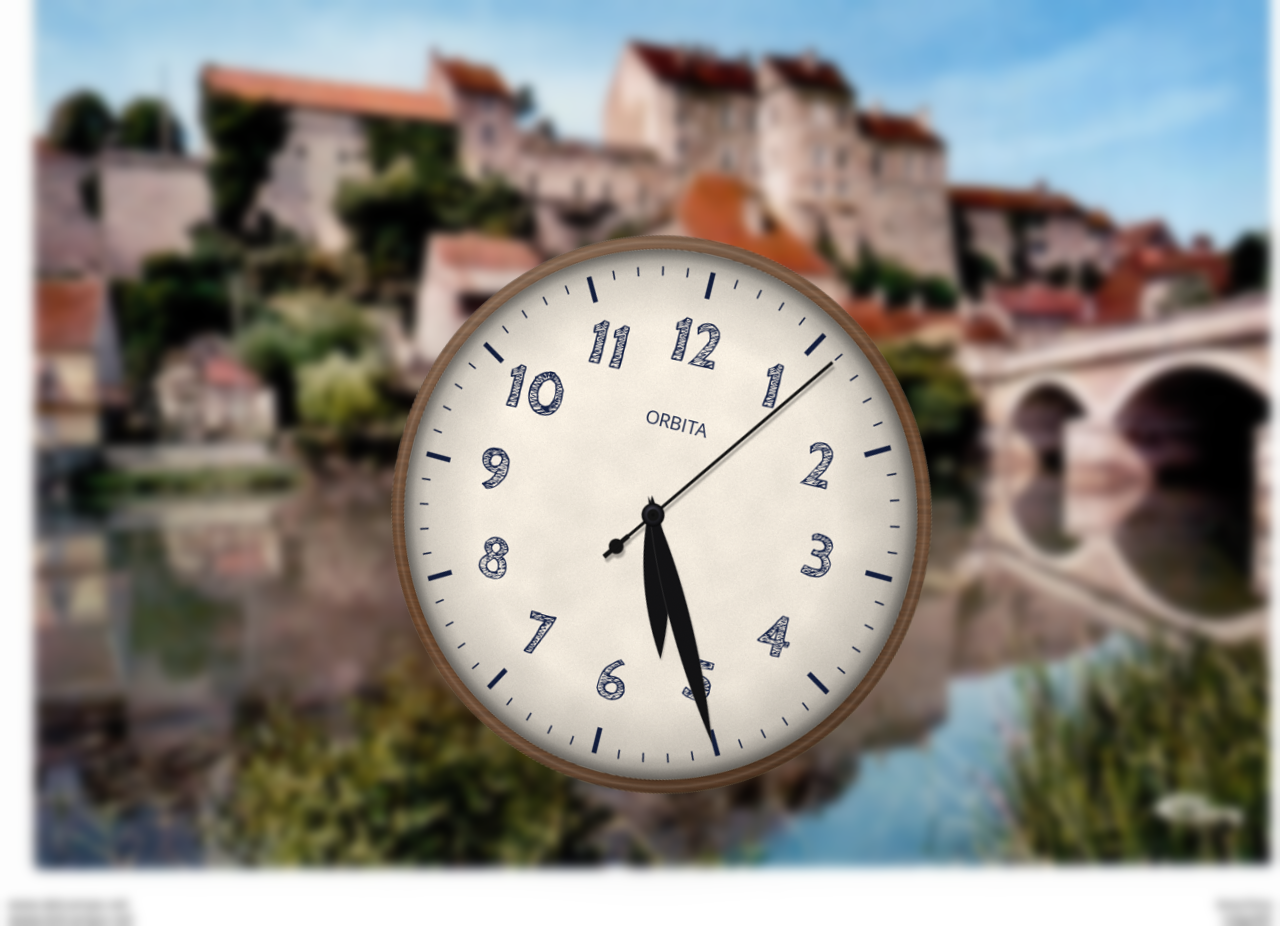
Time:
**5:25:06**
